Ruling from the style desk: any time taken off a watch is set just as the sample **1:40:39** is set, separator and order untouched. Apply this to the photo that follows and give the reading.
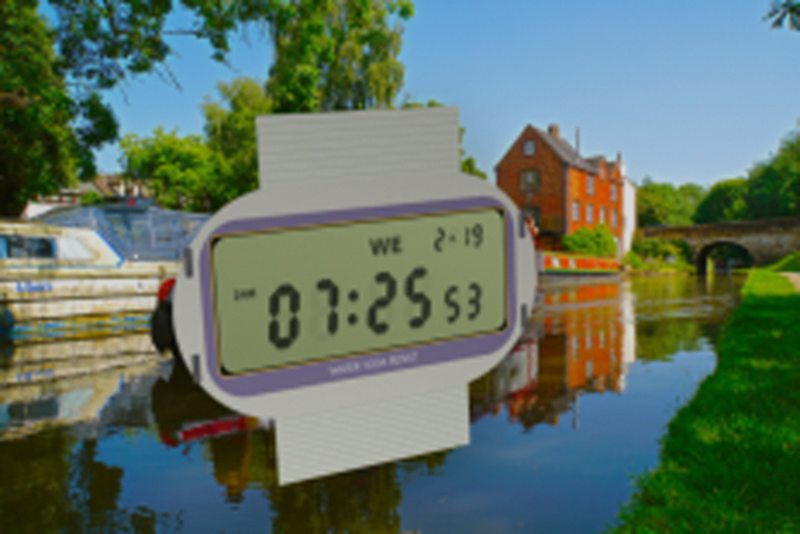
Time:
**7:25:53**
